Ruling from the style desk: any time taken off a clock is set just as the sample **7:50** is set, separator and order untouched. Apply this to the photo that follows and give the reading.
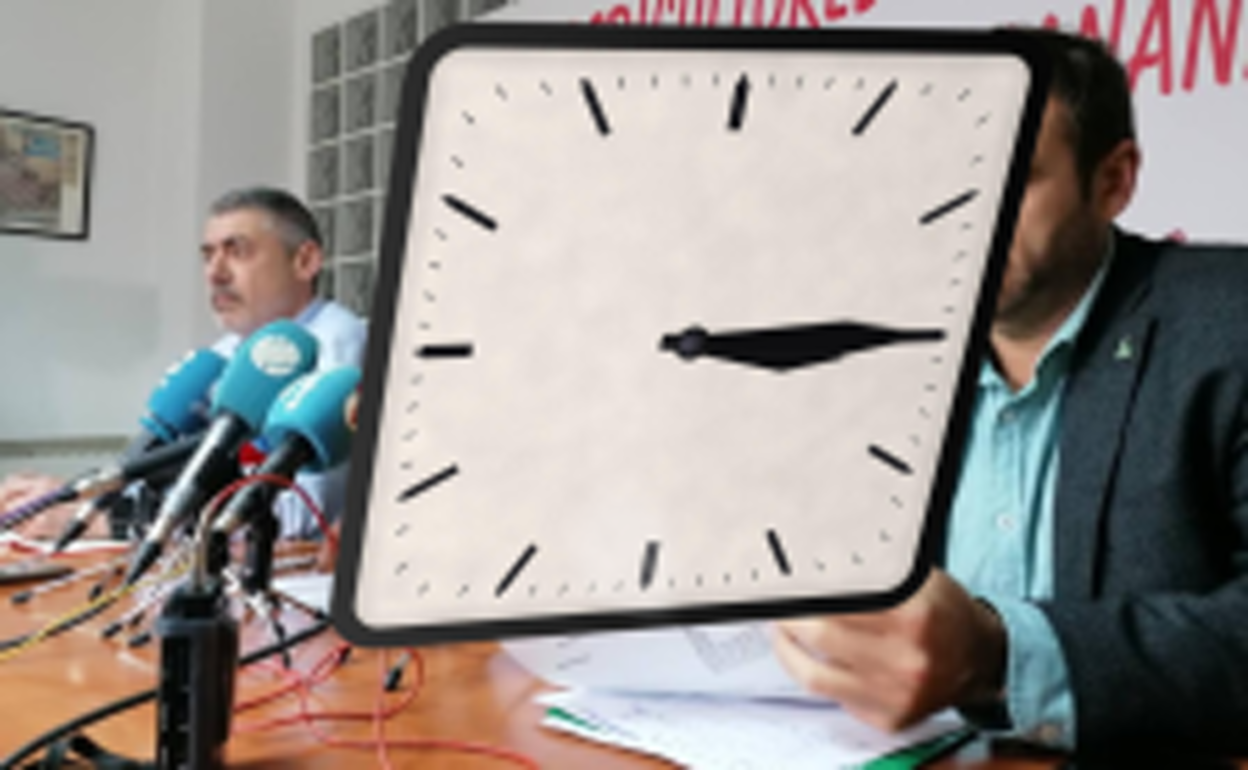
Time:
**3:15**
